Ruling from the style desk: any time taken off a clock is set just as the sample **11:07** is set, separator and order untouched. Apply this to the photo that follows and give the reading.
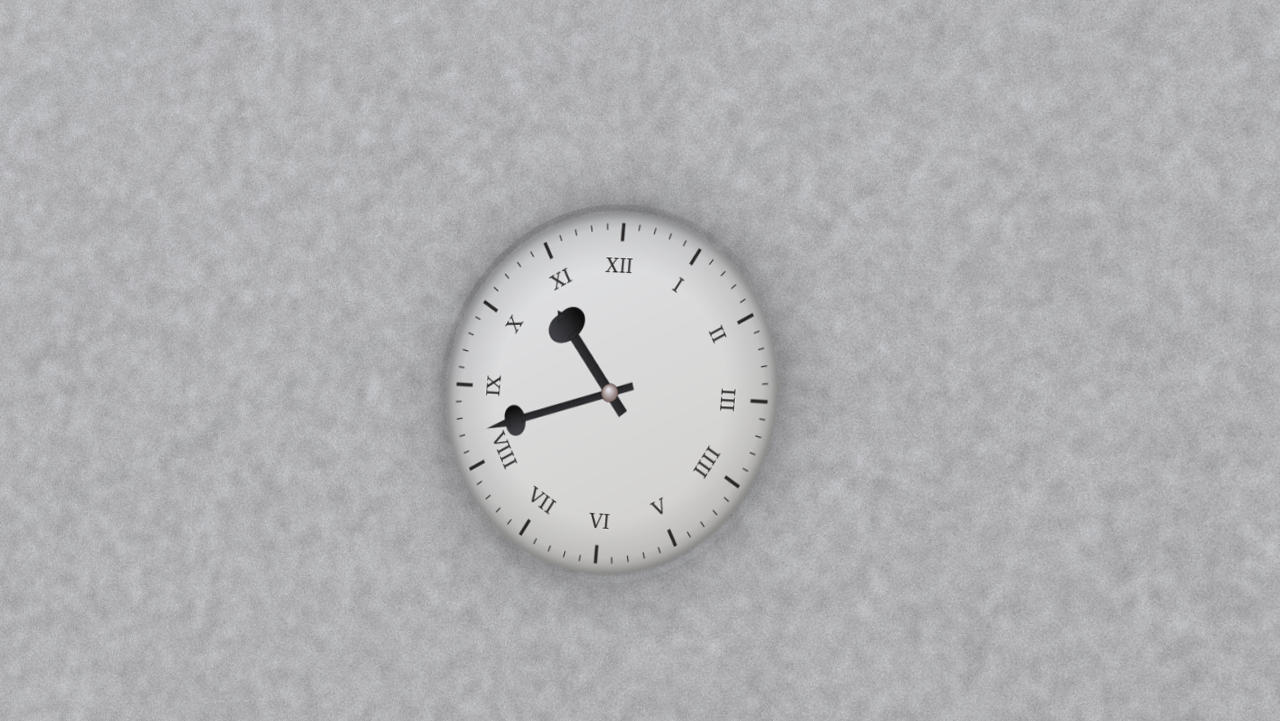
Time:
**10:42**
